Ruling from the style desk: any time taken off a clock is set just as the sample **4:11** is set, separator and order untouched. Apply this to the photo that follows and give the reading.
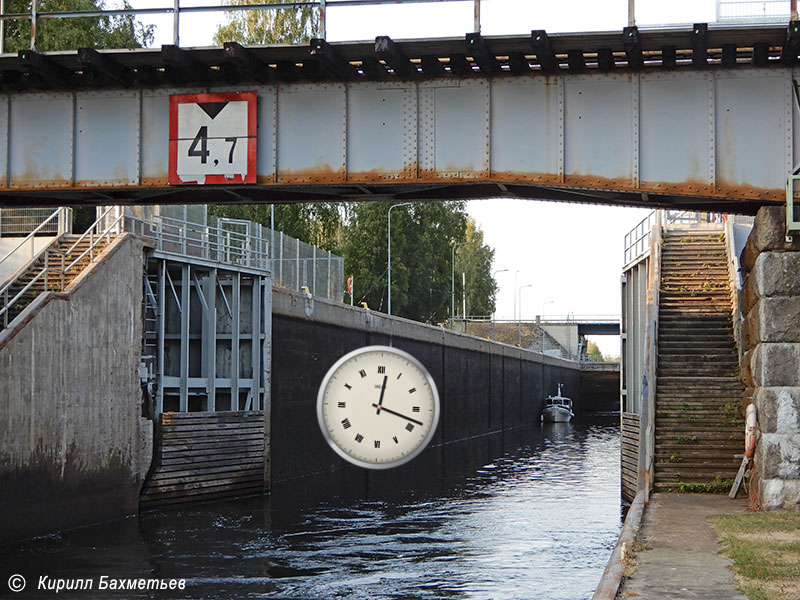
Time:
**12:18**
